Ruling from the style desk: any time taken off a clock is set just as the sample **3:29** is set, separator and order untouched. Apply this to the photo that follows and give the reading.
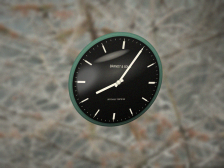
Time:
**8:05**
